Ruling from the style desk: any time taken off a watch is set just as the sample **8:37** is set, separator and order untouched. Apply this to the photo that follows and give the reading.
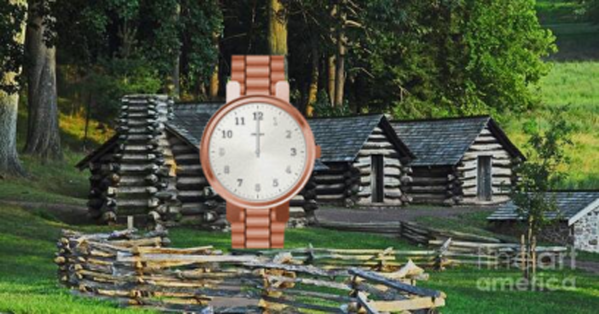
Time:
**12:00**
